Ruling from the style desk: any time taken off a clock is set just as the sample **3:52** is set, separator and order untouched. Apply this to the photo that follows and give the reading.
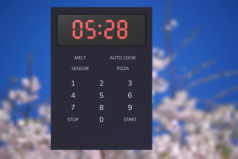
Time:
**5:28**
